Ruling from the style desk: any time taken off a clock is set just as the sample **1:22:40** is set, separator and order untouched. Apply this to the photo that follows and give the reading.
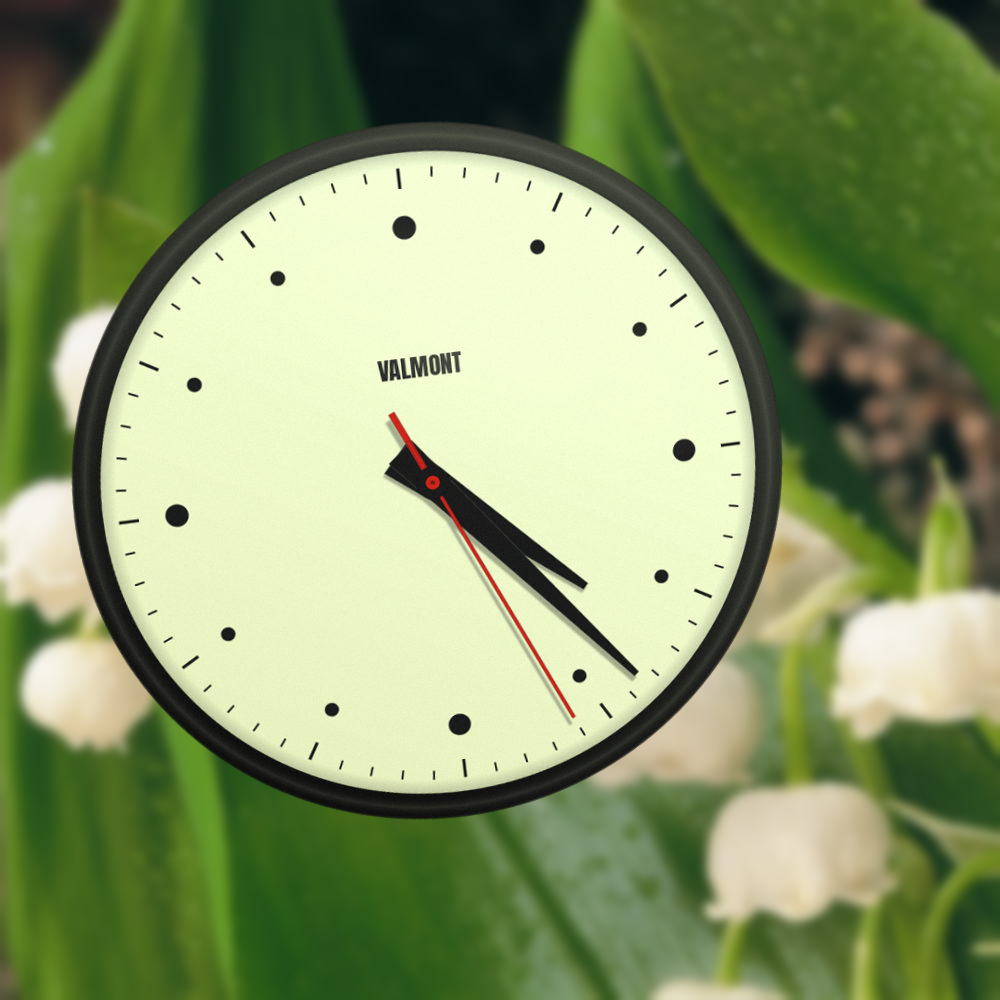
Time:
**4:23:26**
